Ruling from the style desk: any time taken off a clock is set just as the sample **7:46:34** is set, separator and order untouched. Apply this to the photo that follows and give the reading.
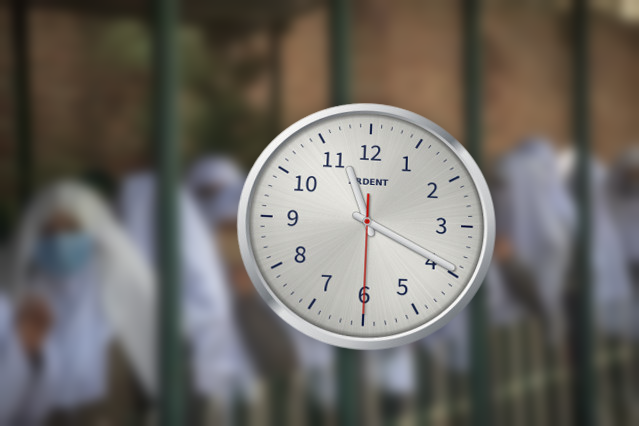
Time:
**11:19:30**
